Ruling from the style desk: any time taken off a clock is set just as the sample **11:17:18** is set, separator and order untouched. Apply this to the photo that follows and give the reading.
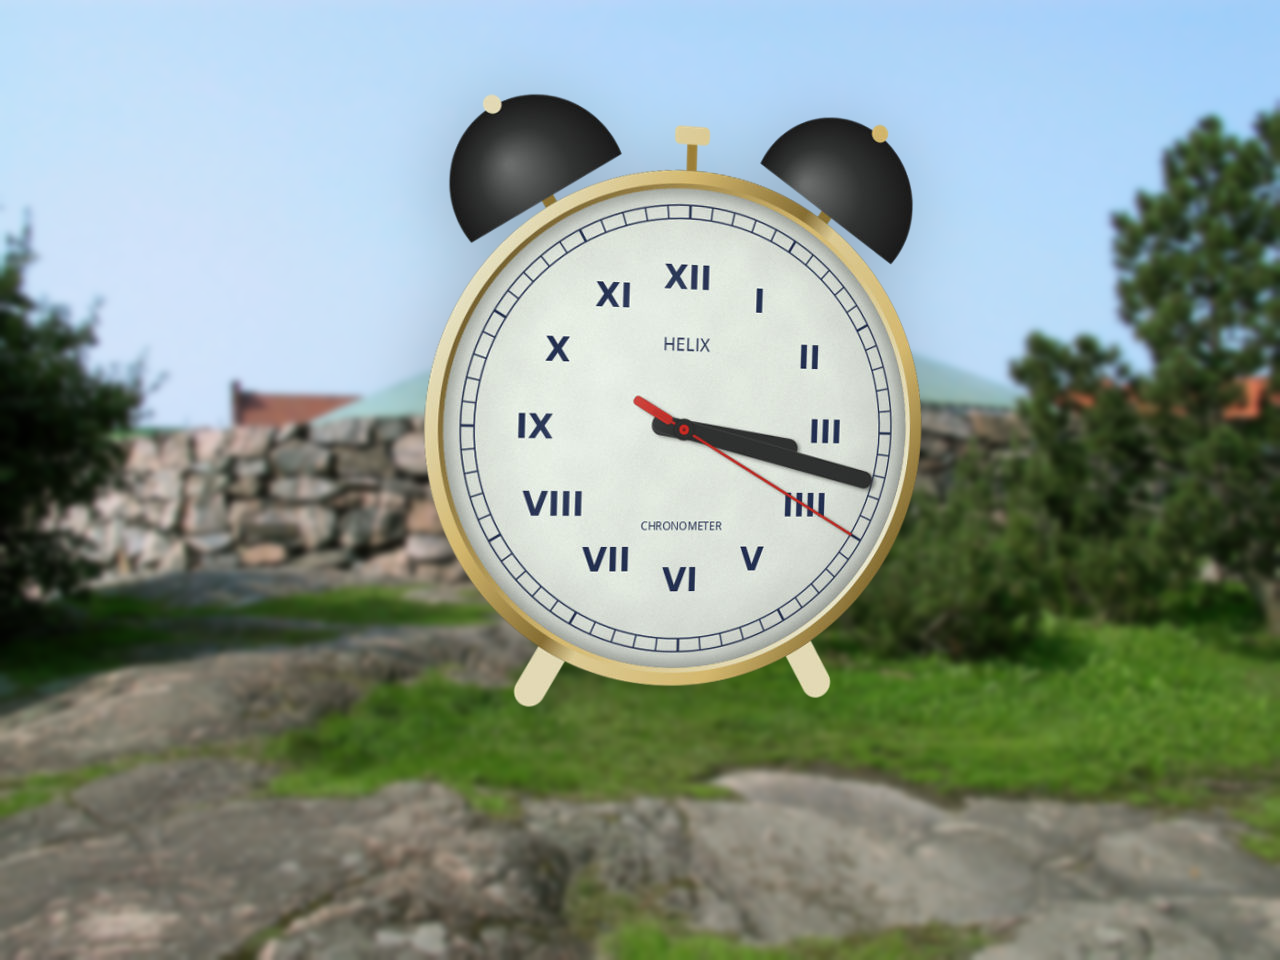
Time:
**3:17:20**
